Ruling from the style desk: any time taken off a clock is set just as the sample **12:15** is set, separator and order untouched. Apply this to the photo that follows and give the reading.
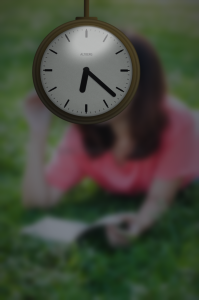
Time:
**6:22**
